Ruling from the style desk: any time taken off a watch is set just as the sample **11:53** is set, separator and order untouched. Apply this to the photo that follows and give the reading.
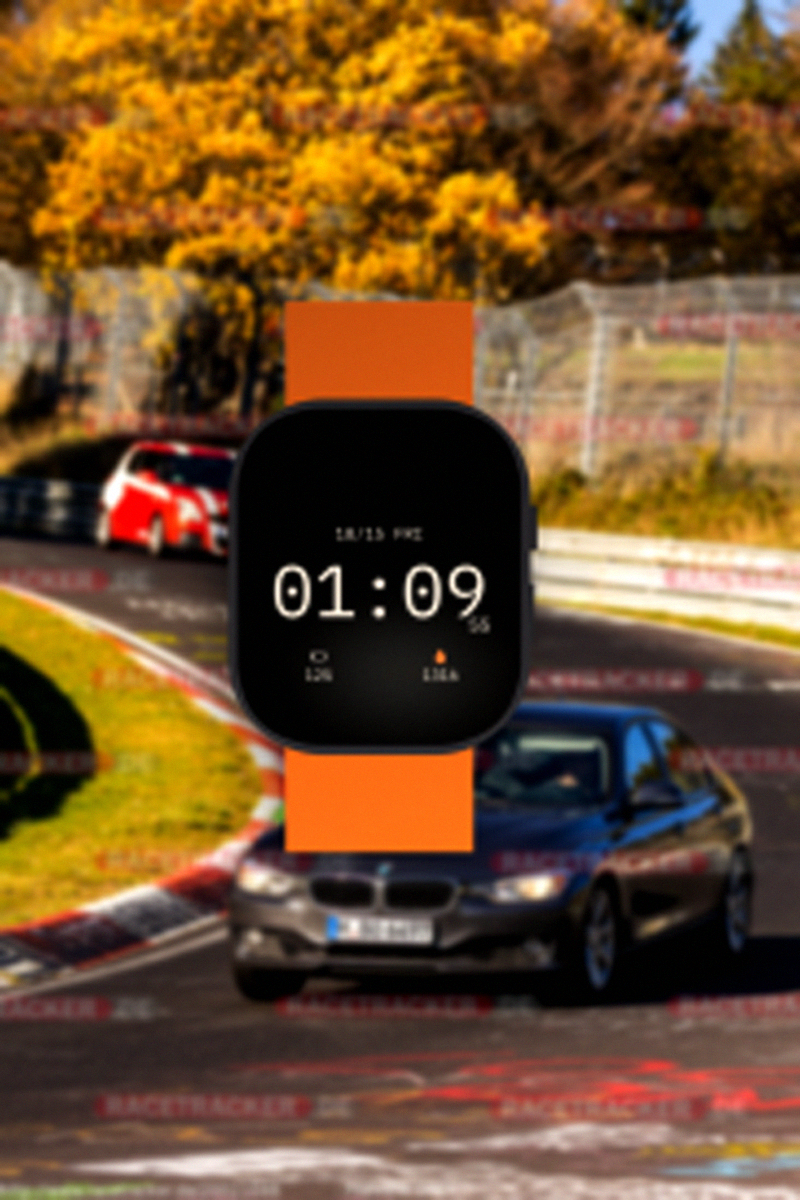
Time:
**1:09**
